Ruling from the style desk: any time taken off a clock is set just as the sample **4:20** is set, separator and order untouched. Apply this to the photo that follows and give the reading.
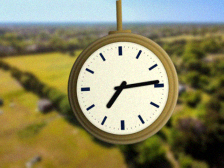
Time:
**7:14**
